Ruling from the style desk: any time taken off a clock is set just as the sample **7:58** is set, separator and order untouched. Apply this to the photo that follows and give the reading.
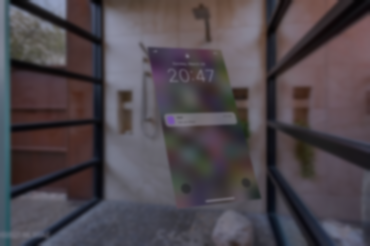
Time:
**20:47**
